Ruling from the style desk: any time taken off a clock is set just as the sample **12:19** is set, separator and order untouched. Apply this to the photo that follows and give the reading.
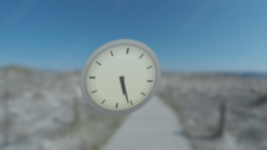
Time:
**5:26**
